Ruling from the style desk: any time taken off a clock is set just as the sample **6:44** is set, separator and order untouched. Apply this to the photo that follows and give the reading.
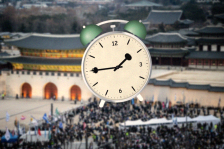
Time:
**1:45**
